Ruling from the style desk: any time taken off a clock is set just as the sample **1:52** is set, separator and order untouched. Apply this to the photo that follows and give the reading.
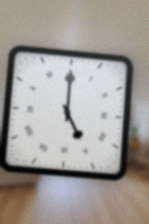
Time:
**5:00**
